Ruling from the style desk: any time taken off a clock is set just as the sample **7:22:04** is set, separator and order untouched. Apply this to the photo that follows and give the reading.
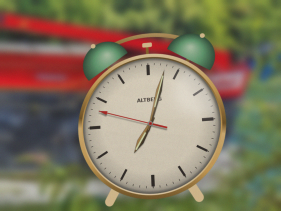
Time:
**7:02:48**
